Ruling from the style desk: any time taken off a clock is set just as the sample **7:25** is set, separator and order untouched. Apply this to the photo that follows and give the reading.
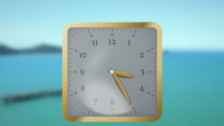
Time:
**3:25**
